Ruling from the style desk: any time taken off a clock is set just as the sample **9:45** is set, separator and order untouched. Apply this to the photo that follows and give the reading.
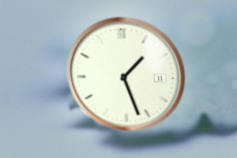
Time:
**1:27**
